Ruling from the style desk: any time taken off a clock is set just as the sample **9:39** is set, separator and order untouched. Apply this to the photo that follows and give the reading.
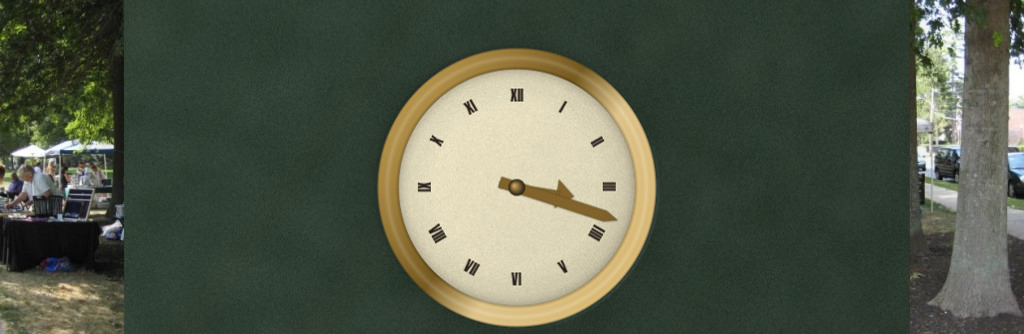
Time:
**3:18**
